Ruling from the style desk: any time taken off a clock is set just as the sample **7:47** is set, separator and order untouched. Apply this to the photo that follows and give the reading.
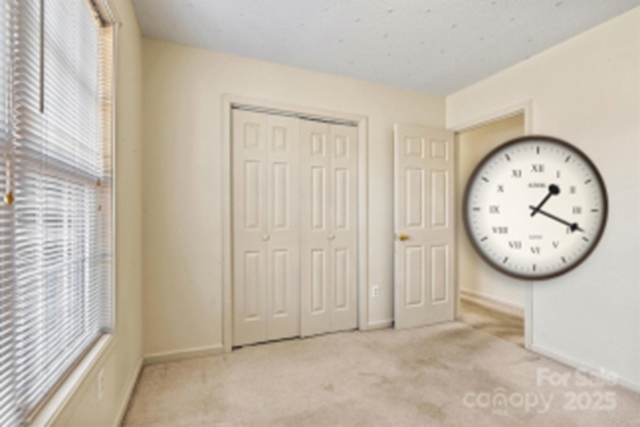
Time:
**1:19**
